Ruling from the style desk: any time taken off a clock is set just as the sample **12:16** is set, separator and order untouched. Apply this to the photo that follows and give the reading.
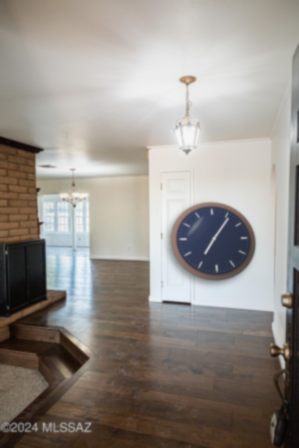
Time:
**7:06**
